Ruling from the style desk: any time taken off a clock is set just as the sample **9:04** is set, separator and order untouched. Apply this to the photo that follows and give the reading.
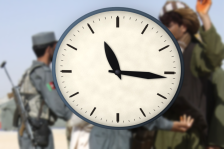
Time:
**11:16**
